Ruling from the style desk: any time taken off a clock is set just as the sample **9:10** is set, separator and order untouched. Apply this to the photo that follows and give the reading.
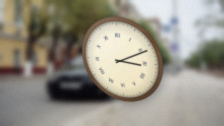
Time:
**3:11**
